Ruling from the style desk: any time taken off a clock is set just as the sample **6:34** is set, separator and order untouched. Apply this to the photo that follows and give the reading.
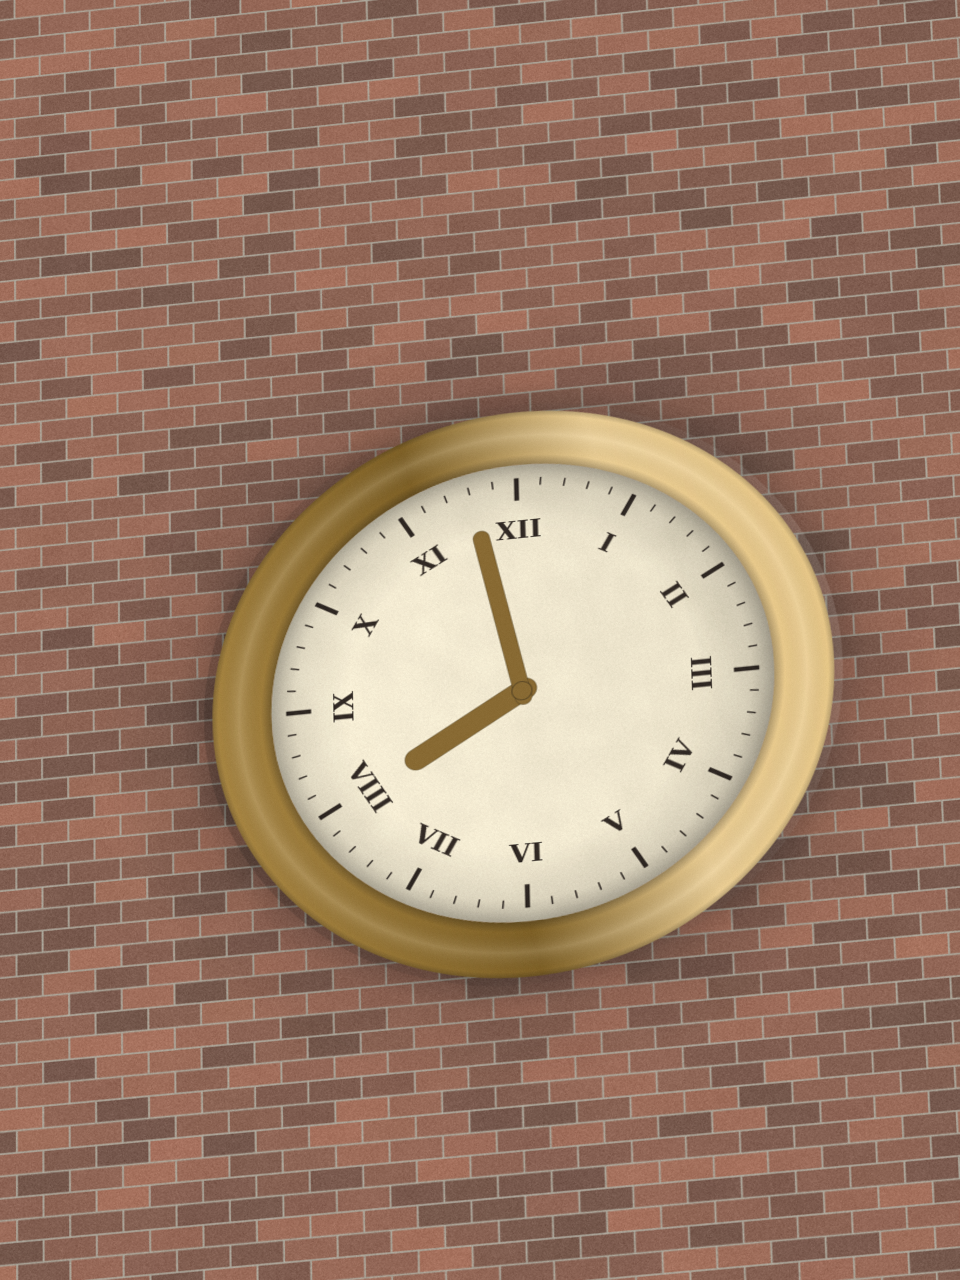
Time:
**7:58**
